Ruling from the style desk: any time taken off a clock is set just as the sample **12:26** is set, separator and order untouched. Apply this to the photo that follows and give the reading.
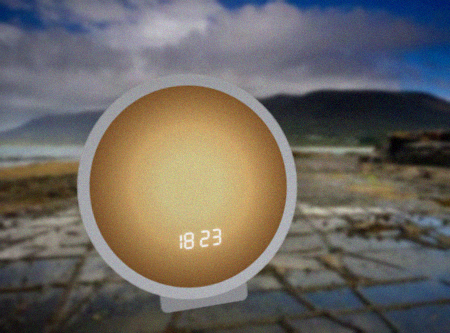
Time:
**18:23**
